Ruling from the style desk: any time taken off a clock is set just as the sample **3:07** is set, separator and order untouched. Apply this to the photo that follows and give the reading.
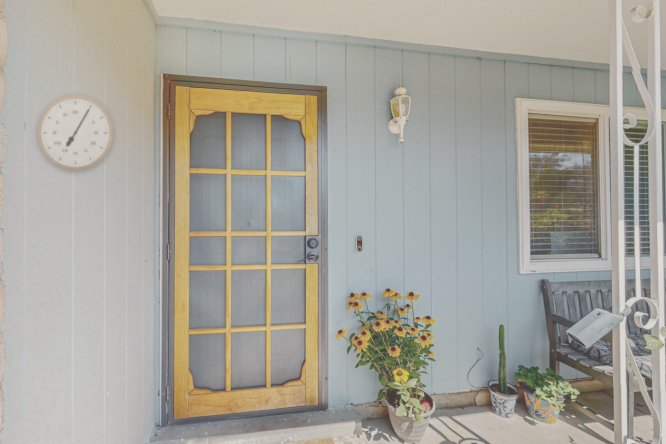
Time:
**7:05**
